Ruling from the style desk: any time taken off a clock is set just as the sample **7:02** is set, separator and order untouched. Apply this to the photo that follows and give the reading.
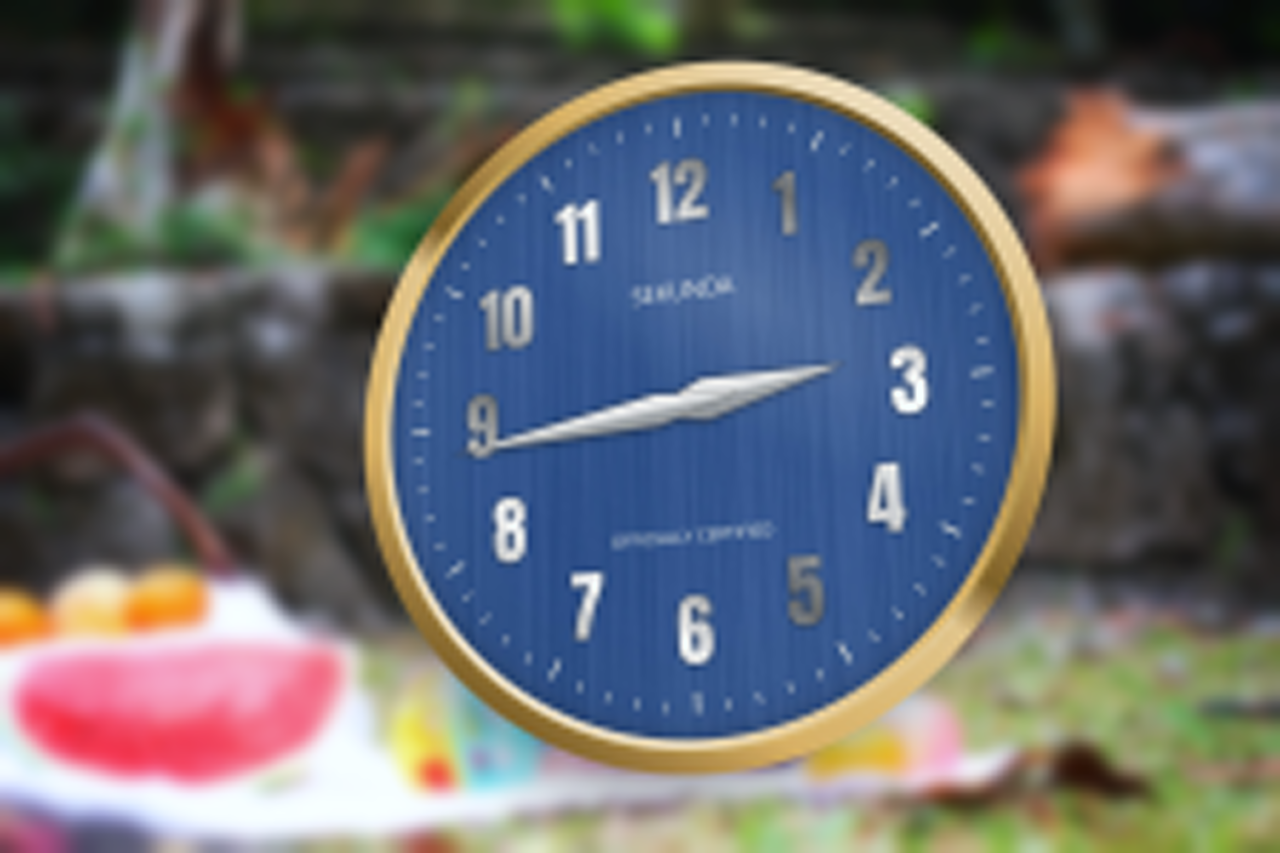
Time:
**2:44**
